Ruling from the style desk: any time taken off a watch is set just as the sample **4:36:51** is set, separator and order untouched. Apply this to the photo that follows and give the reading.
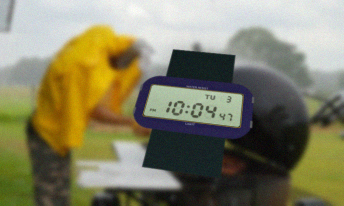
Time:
**10:04:47**
